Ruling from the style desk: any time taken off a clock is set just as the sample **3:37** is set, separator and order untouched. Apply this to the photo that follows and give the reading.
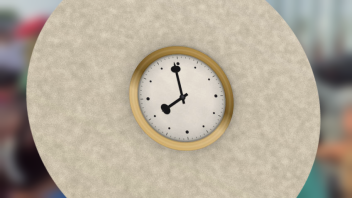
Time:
**7:59**
